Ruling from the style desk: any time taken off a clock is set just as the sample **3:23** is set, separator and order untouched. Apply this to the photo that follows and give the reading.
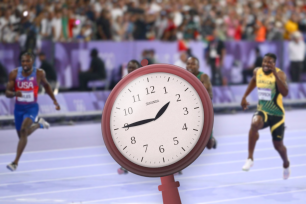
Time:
**1:45**
